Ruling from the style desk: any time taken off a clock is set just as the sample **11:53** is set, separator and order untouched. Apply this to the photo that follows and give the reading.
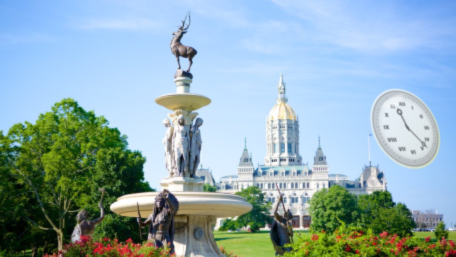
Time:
**11:23**
